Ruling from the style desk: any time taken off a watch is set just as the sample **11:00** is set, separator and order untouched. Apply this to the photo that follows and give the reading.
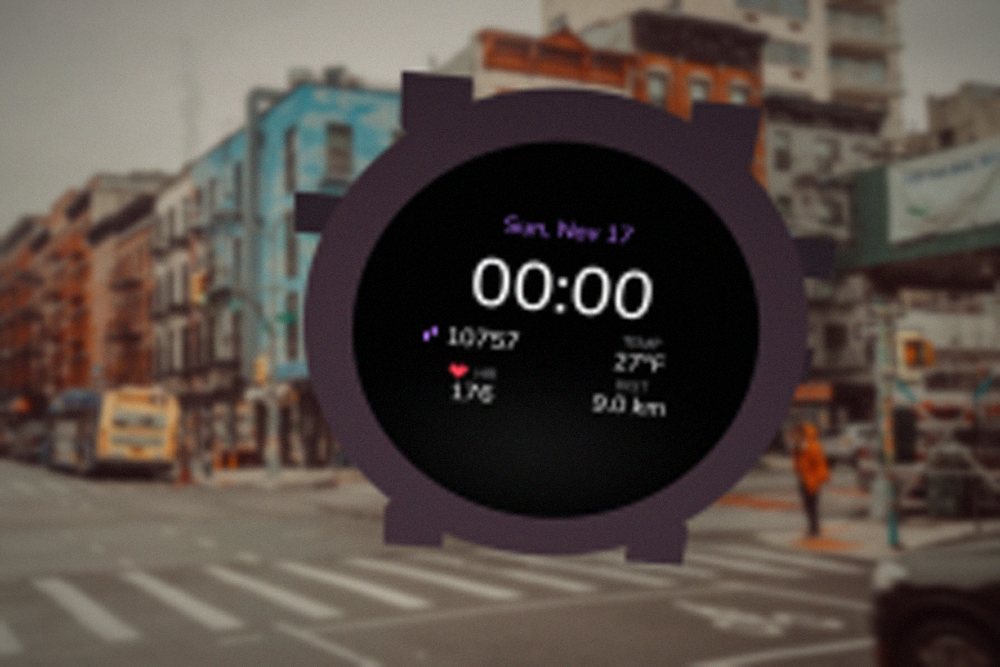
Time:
**0:00**
